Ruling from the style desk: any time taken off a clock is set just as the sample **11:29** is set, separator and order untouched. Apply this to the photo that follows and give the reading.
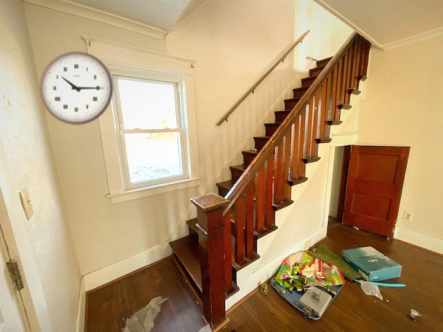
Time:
**10:15**
